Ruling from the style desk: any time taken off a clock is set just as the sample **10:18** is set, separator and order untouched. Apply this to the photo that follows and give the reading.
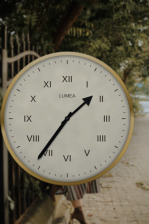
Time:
**1:36**
